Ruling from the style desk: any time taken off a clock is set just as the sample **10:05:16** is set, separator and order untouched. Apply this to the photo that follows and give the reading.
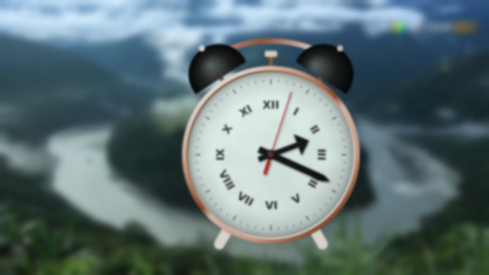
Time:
**2:19:03**
